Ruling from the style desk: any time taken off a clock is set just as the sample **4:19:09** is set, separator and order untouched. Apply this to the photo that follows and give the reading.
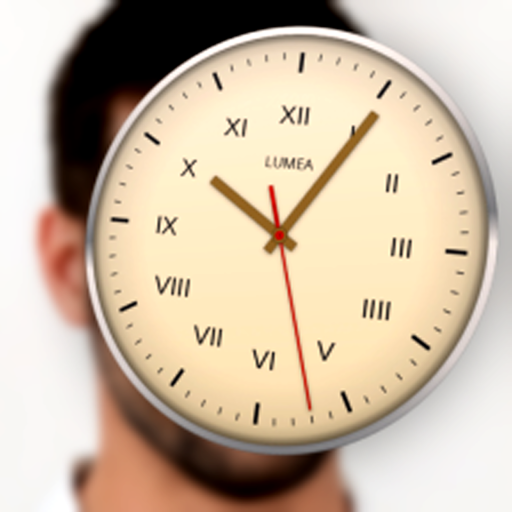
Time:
**10:05:27**
